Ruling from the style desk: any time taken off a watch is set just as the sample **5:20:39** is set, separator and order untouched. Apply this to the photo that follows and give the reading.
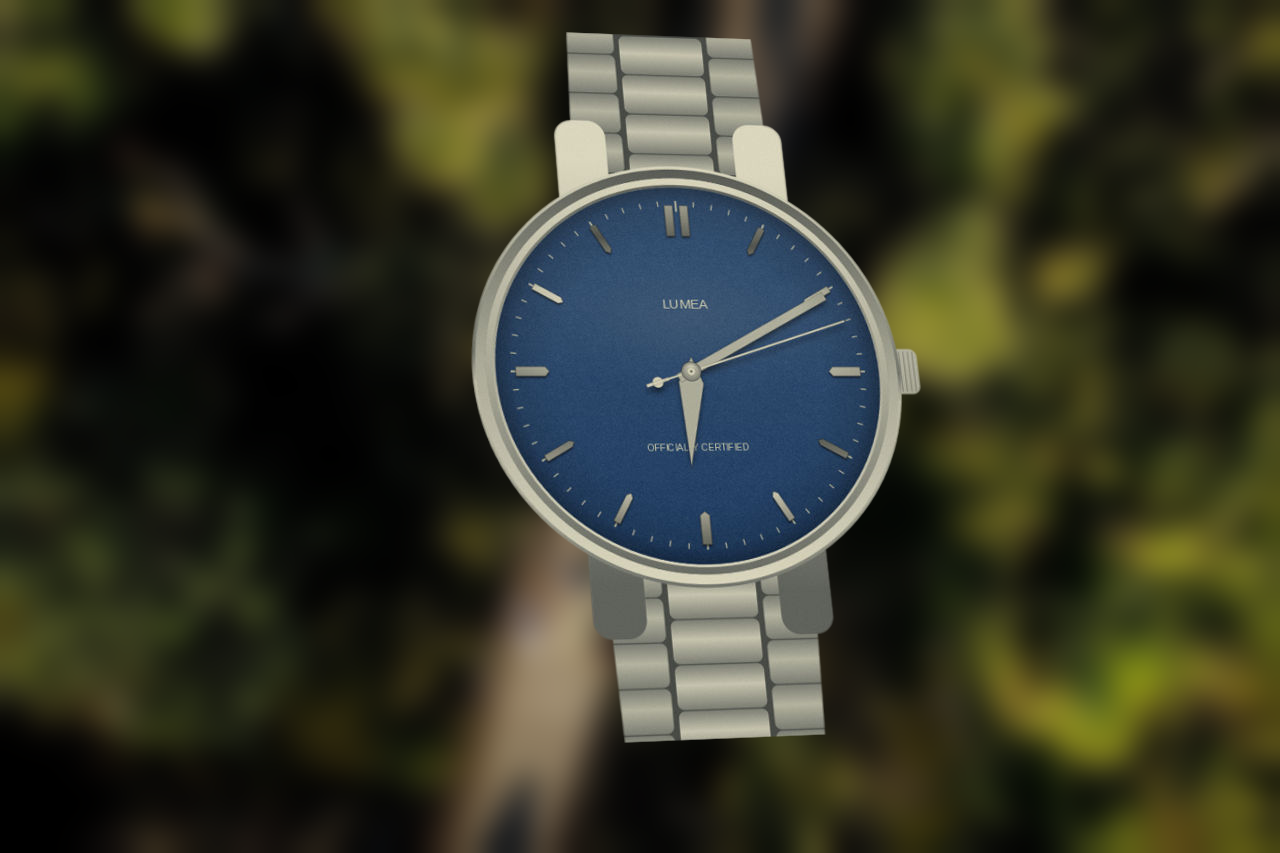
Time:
**6:10:12**
